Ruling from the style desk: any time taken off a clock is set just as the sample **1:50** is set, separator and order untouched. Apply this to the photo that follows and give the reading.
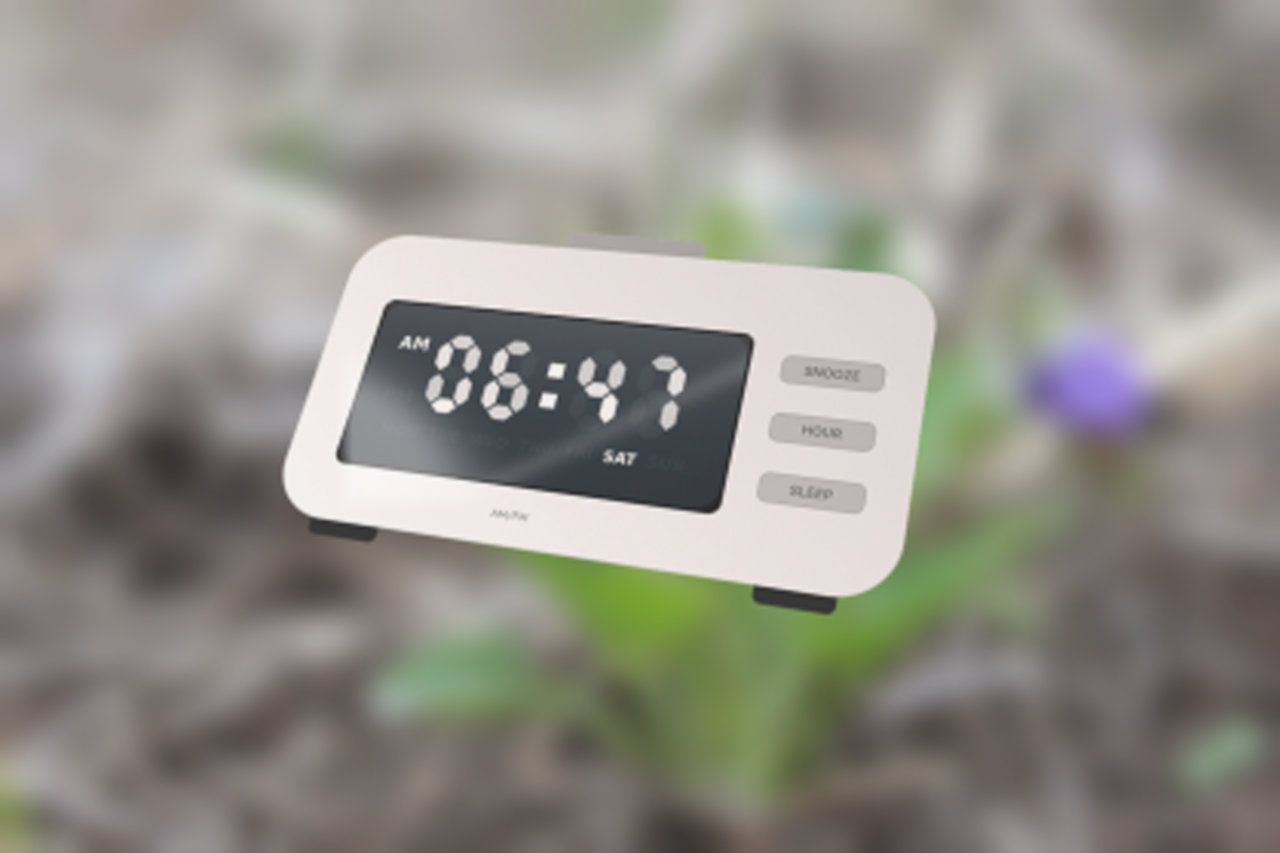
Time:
**6:47**
